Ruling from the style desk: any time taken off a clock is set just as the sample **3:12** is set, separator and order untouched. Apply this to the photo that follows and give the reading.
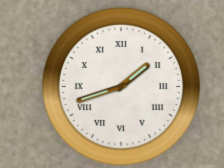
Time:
**1:42**
